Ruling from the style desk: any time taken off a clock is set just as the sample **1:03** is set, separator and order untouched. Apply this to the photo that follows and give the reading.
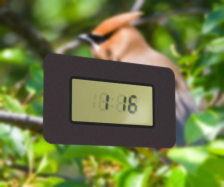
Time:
**1:16**
